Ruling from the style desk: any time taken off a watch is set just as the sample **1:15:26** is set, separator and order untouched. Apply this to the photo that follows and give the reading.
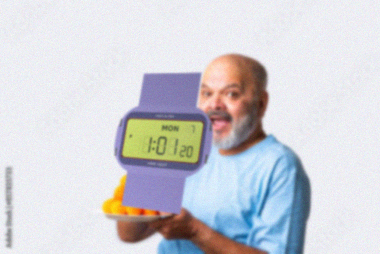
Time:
**1:01:20**
